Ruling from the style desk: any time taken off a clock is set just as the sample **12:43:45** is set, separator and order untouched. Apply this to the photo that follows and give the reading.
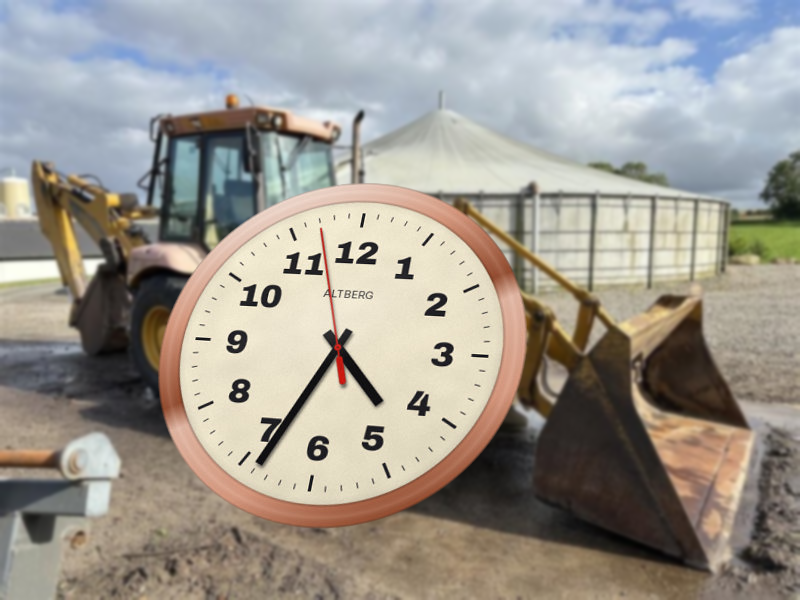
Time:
**4:33:57**
